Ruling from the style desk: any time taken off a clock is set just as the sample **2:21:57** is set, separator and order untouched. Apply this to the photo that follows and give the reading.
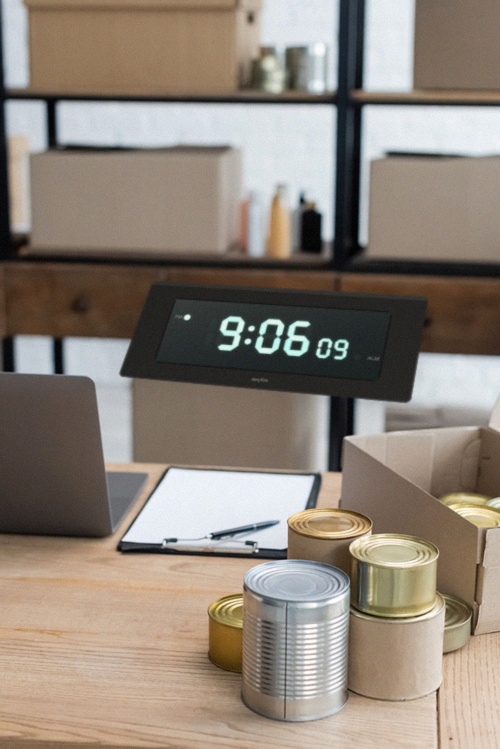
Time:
**9:06:09**
